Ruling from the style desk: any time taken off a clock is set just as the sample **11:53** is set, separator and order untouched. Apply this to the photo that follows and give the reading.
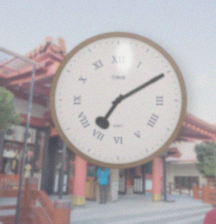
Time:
**7:10**
